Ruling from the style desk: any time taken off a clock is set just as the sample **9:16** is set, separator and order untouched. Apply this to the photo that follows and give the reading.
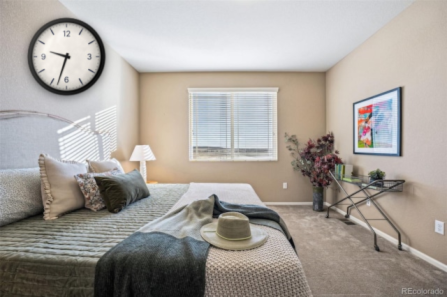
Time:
**9:33**
